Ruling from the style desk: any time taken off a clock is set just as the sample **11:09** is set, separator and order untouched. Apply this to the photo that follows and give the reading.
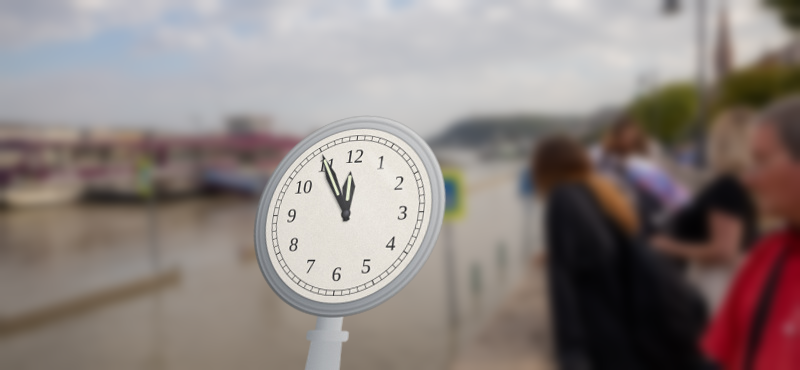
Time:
**11:55**
